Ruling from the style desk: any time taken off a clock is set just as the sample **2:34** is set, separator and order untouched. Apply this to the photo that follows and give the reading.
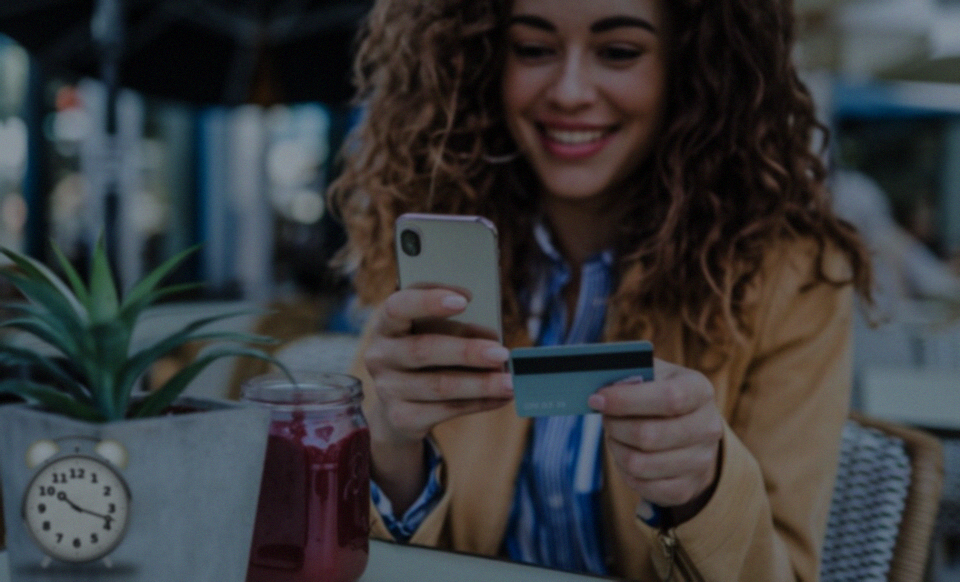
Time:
**10:18**
